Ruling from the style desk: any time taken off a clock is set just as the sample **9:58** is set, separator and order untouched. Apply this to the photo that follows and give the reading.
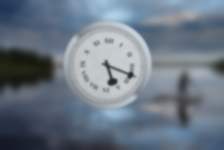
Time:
**5:18**
